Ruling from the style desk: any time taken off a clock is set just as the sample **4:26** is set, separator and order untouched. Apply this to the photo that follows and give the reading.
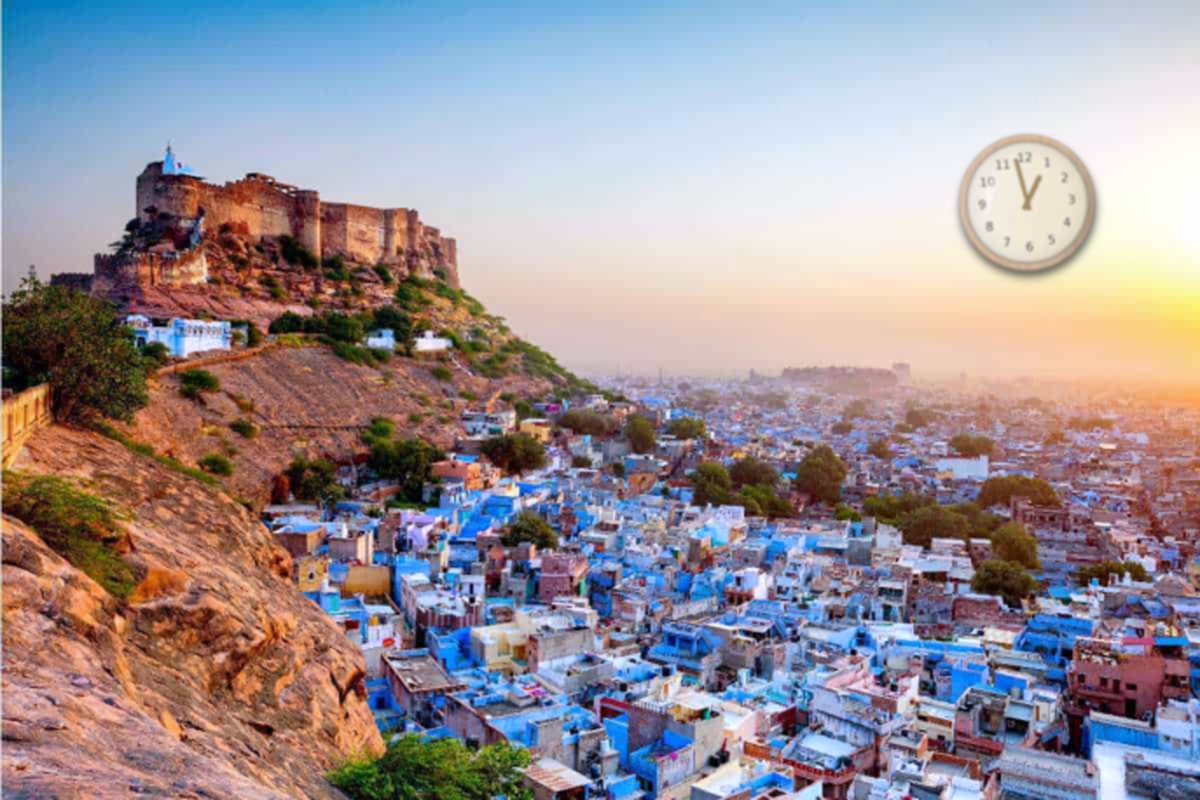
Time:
**12:58**
